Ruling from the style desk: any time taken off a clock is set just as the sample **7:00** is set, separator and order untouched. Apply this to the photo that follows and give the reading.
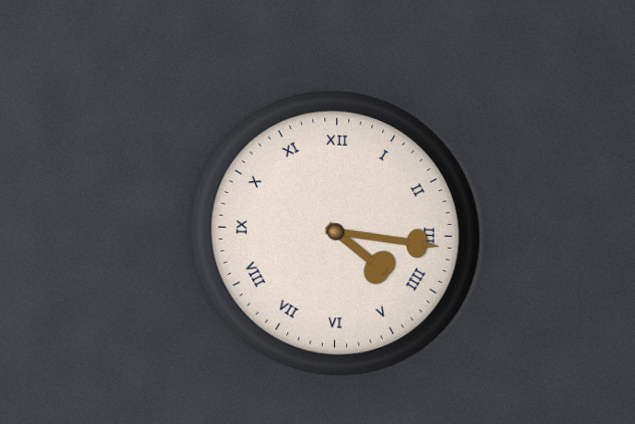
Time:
**4:16**
